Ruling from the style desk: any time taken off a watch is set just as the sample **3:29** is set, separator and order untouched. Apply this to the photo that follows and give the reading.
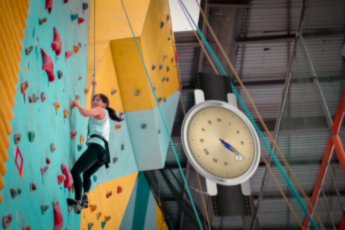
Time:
**4:21**
